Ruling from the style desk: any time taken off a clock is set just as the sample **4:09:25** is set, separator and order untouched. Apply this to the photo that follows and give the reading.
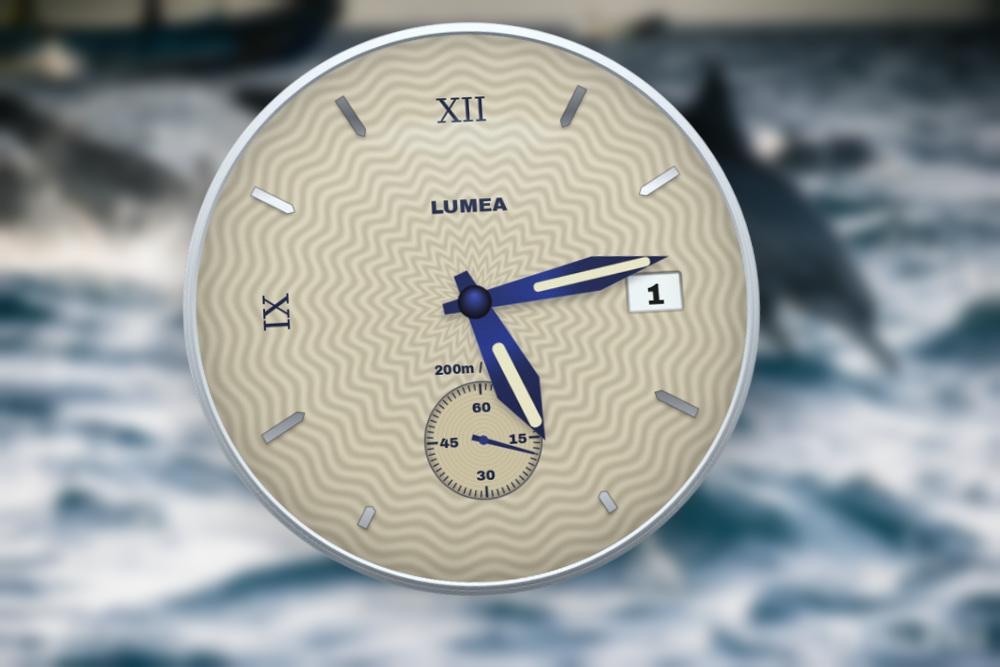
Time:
**5:13:18**
